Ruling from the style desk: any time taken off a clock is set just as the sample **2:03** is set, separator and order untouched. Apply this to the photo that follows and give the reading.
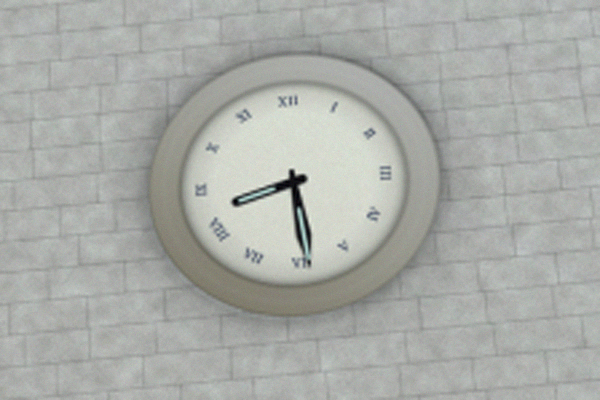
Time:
**8:29**
